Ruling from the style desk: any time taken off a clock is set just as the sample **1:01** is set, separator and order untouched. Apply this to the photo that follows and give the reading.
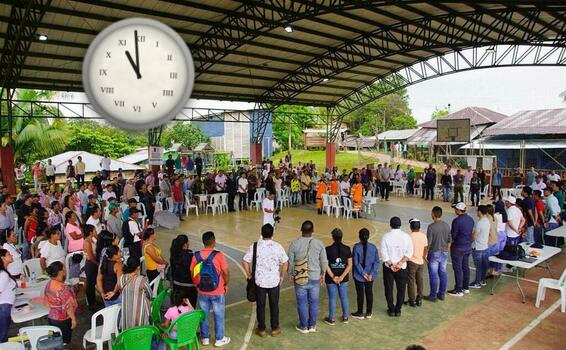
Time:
**10:59**
